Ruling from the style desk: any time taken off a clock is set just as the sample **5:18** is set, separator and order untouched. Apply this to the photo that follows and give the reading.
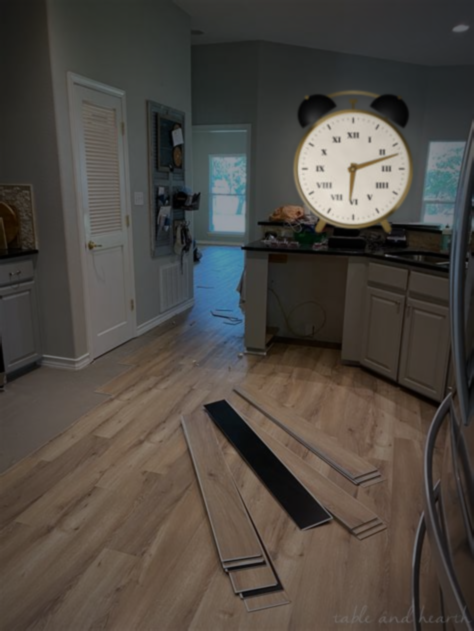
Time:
**6:12**
